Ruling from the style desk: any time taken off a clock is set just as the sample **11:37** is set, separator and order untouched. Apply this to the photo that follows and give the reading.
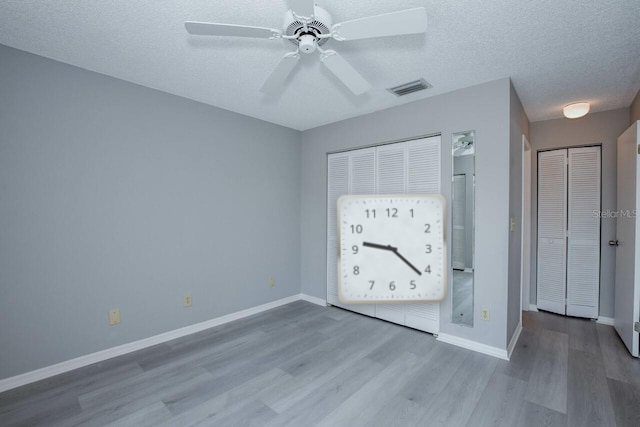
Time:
**9:22**
